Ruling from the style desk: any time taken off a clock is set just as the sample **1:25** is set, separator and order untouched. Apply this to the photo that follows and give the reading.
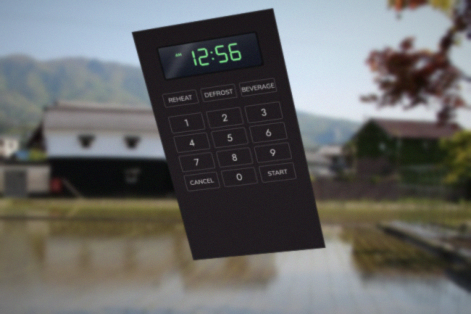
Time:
**12:56**
